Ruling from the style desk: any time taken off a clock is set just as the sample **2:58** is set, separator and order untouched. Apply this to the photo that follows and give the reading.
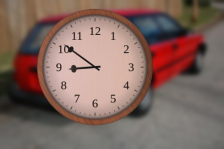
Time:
**8:51**
